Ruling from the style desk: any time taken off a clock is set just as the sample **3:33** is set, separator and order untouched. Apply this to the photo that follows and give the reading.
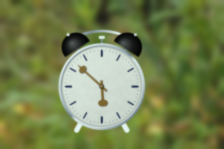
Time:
**5:52**
